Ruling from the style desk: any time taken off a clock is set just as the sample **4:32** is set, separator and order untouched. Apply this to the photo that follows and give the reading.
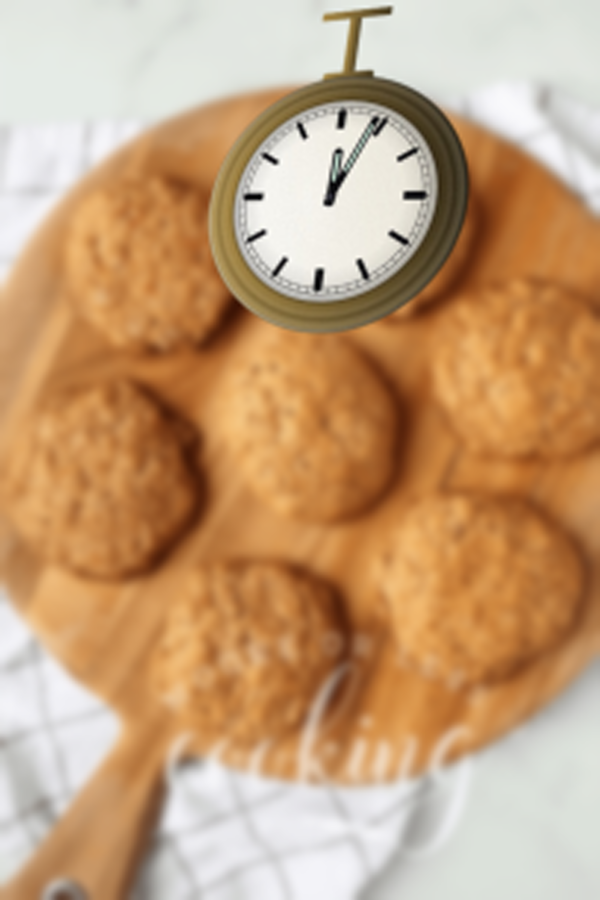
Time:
**12:04**
